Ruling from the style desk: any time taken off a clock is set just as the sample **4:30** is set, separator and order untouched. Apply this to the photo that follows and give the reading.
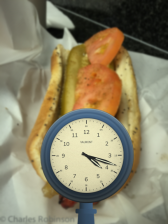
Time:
**4:18**
